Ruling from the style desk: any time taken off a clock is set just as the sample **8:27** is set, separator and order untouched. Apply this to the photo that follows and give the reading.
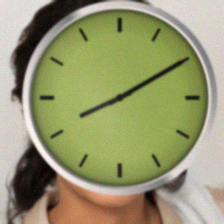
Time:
**8:10**
